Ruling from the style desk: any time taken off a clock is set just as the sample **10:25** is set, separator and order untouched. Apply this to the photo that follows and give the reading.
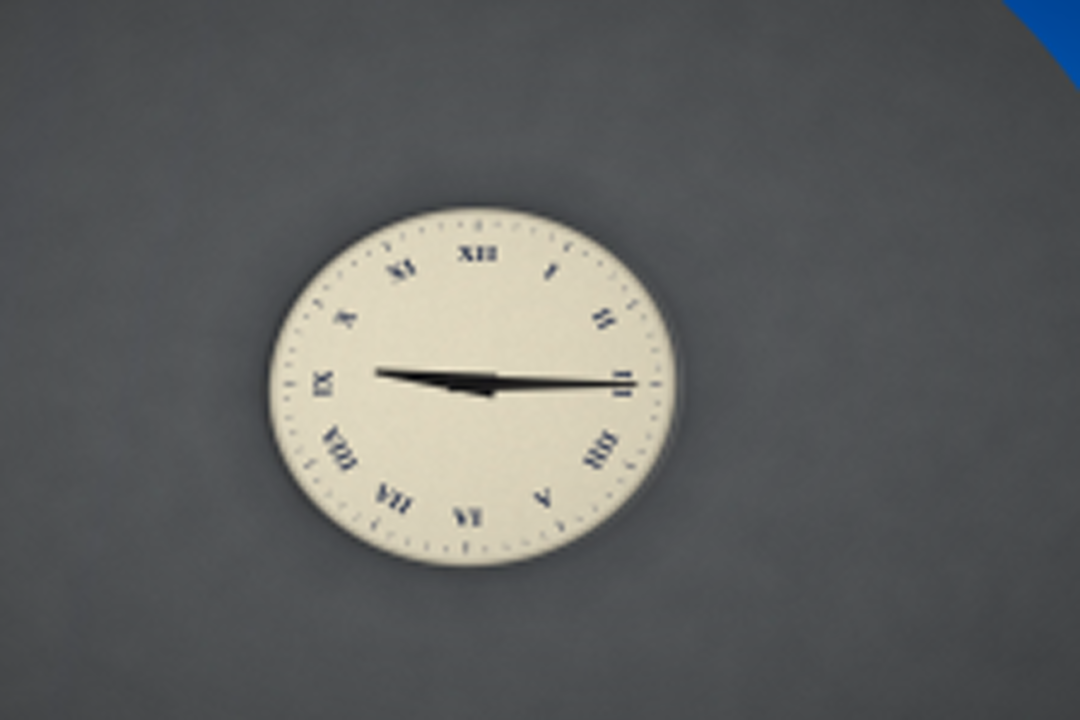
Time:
**9:15**
